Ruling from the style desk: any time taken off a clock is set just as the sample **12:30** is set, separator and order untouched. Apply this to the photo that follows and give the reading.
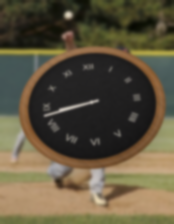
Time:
**8:43**
